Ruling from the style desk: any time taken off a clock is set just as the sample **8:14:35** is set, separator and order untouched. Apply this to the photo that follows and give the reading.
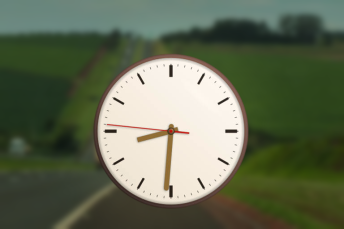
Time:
**8:30:46**
